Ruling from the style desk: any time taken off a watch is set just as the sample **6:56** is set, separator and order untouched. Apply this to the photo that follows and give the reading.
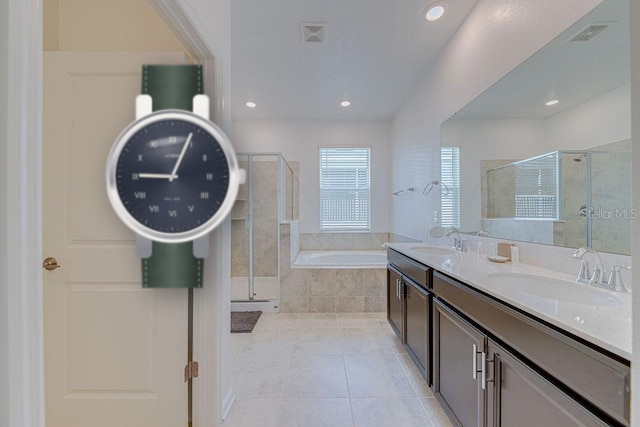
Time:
**9:04**
